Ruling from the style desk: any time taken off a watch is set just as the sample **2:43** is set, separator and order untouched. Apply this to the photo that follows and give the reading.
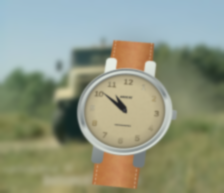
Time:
**10:51**
